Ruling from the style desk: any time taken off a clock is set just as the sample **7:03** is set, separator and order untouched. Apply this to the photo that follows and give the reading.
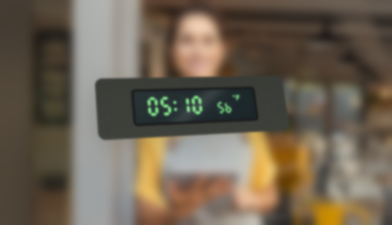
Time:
**5:10**
